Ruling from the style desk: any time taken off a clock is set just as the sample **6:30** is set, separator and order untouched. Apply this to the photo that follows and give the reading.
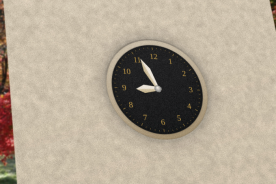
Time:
**8:56**
